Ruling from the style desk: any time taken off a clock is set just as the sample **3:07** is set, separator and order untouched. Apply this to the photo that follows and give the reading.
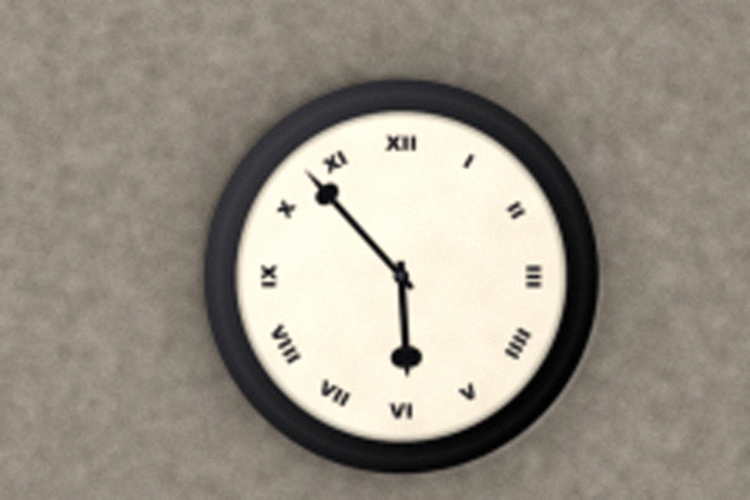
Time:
**5:53**
